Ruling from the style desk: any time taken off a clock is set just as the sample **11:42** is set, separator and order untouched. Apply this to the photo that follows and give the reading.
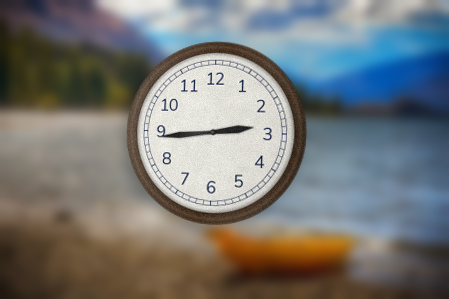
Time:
**2:44**
